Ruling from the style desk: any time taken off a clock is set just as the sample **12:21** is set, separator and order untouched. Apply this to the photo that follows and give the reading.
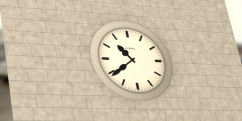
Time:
**10:39**
